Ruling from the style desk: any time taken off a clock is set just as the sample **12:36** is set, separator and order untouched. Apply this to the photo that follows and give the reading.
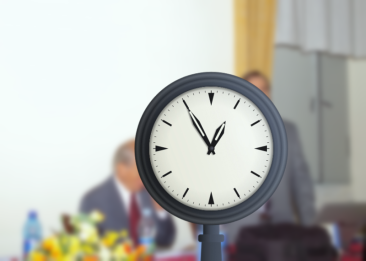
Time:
**12:55**
